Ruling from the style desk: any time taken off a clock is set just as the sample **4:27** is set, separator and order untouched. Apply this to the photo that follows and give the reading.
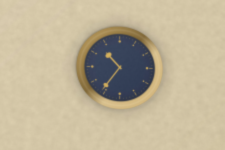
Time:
**10:36**
